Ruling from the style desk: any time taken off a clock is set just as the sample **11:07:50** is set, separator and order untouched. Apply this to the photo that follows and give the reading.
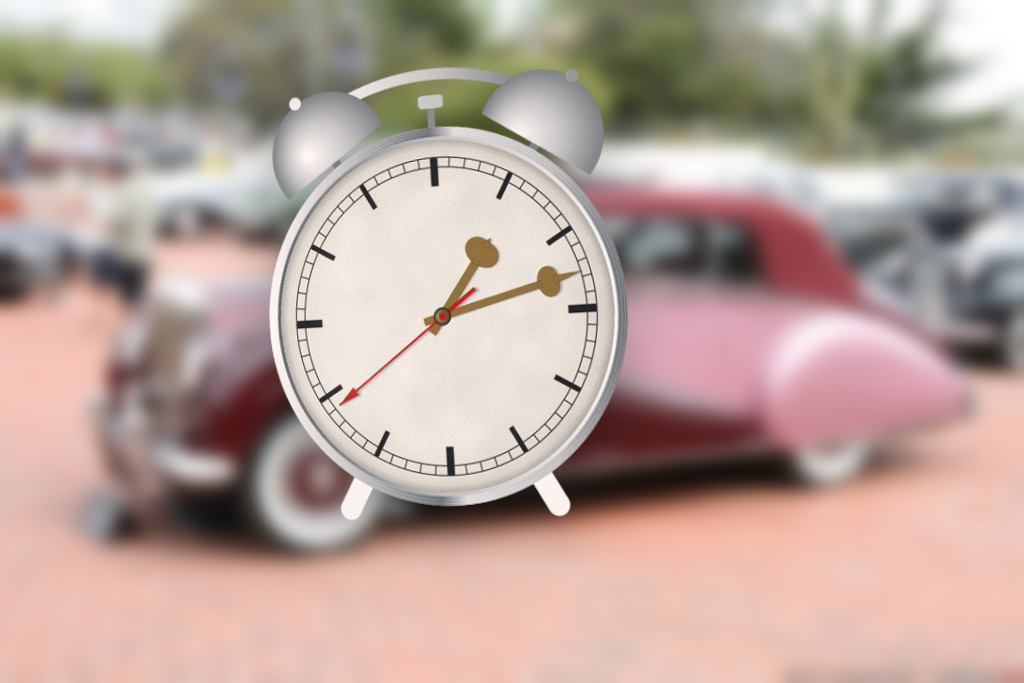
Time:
**1:12:39**
